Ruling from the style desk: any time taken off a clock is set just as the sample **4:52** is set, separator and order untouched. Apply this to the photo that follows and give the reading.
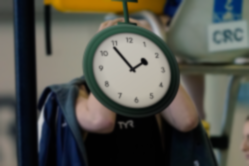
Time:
**1:54**
